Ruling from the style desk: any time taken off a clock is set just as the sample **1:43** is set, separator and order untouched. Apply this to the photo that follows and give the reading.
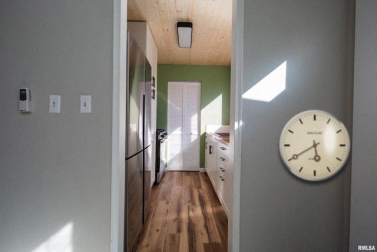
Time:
**5:40**
